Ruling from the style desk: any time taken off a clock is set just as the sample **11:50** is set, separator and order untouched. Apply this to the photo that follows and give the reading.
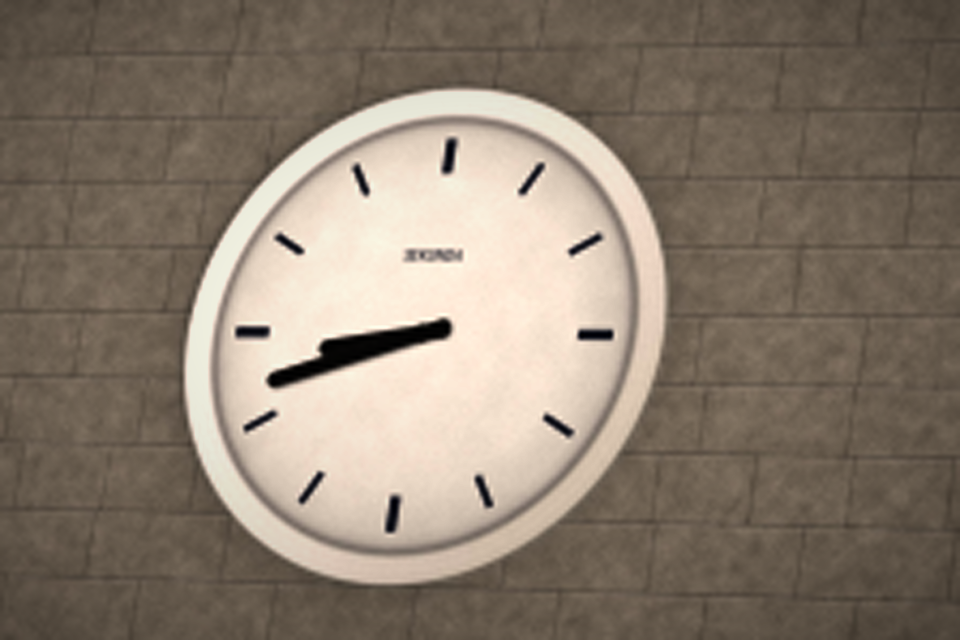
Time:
**8:42**
